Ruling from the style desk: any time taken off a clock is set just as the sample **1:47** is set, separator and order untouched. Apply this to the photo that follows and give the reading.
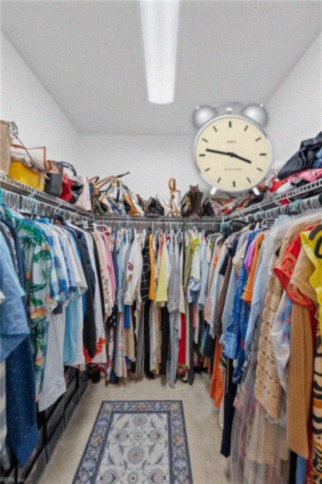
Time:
**3:47**
